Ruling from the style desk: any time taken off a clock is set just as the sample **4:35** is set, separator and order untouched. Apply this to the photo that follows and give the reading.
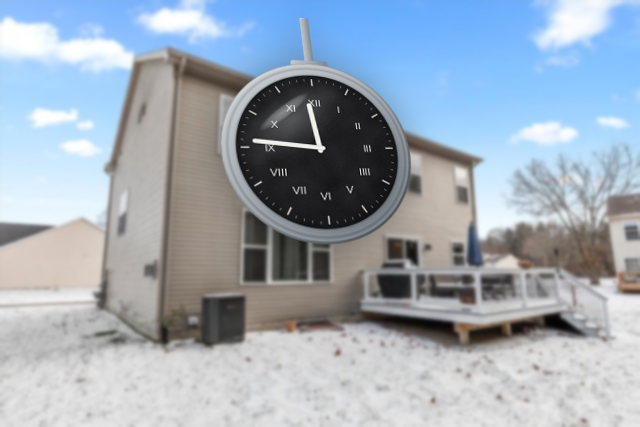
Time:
**11:46**
